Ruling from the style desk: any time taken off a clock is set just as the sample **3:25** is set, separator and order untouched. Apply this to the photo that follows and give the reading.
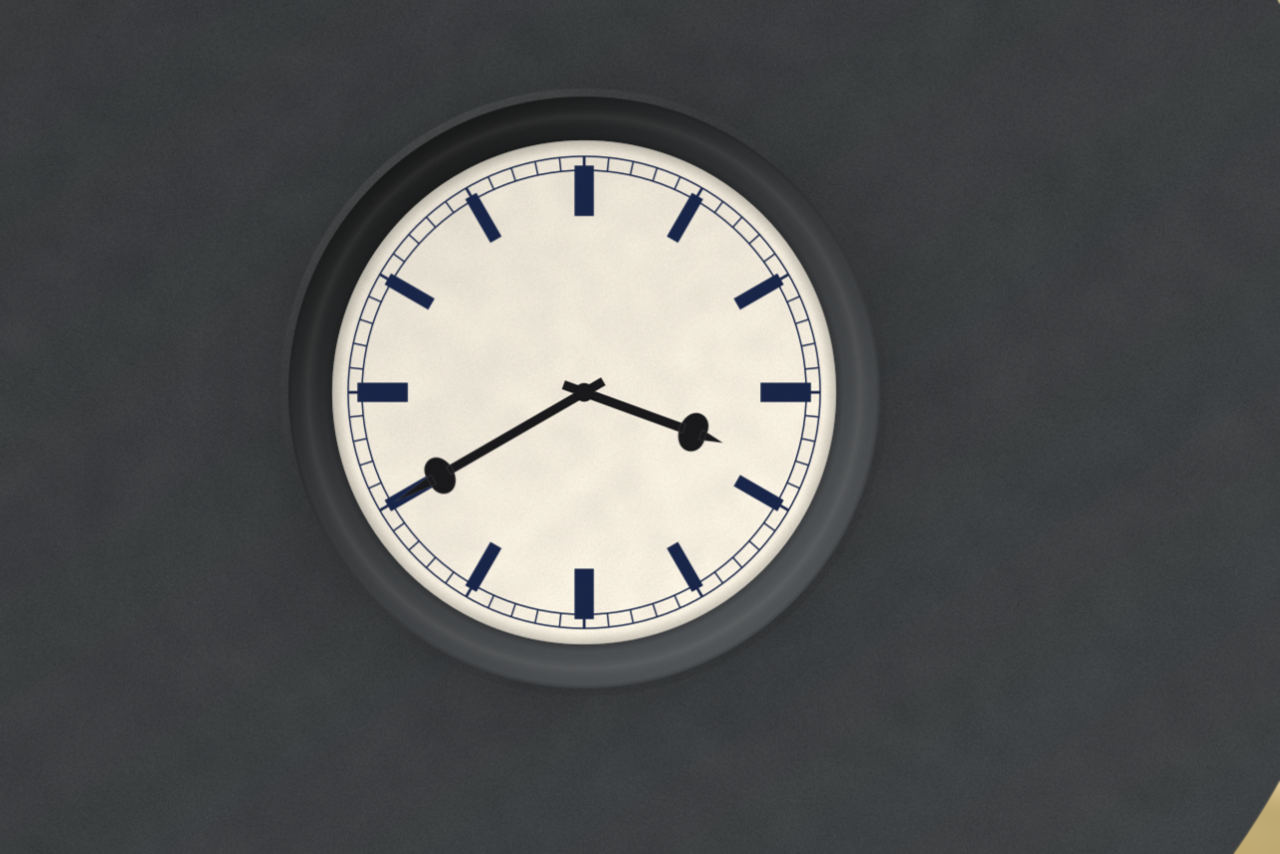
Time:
**3:40**
